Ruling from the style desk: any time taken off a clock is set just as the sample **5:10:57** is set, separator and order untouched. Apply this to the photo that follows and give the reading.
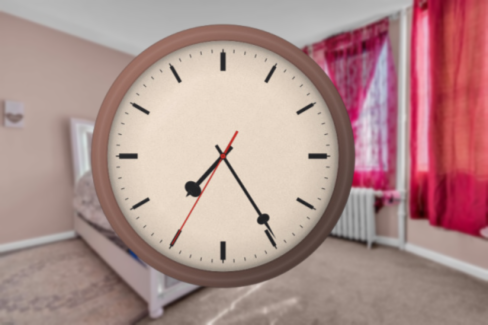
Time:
**7:24:35**
